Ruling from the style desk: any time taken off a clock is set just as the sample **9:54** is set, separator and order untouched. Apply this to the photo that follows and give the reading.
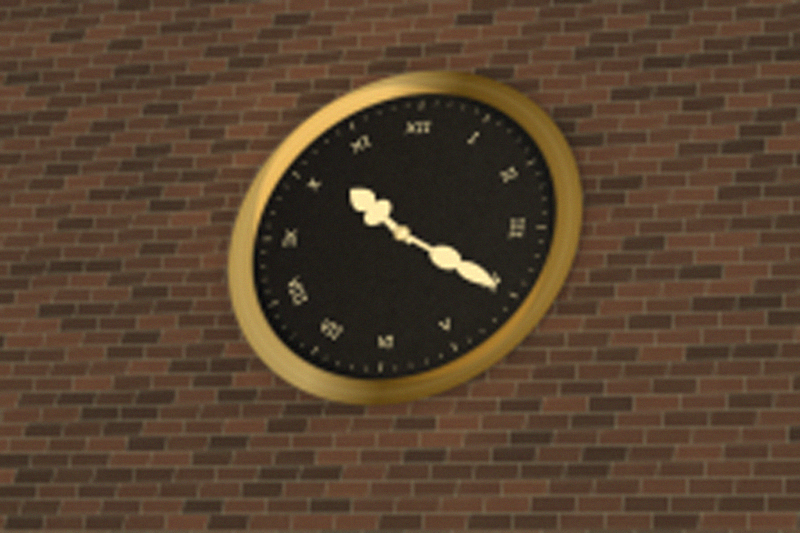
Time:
**10:20**
